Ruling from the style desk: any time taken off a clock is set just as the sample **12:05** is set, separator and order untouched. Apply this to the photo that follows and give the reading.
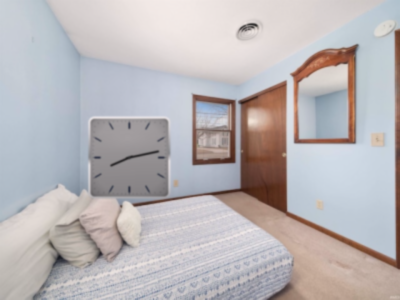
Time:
**8:13**
